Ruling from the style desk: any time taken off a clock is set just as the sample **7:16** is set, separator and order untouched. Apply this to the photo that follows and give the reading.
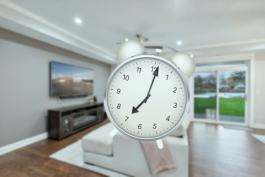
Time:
**7:01**
